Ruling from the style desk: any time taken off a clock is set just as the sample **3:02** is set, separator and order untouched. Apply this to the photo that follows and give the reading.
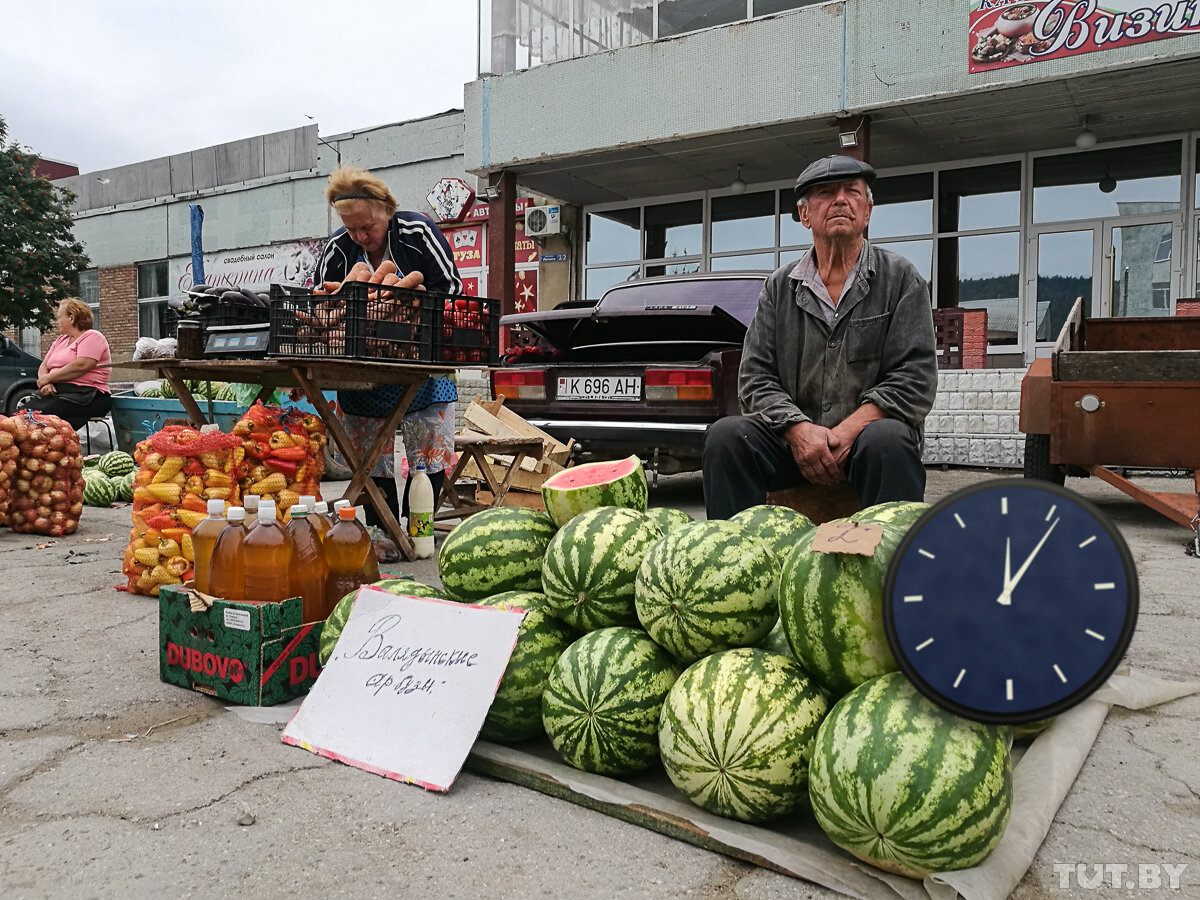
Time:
**12:06**
